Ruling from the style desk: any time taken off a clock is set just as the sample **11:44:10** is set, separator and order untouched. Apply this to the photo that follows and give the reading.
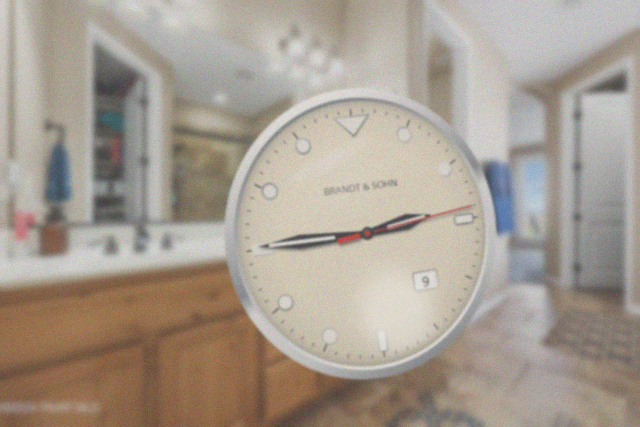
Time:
**2:45:14**
